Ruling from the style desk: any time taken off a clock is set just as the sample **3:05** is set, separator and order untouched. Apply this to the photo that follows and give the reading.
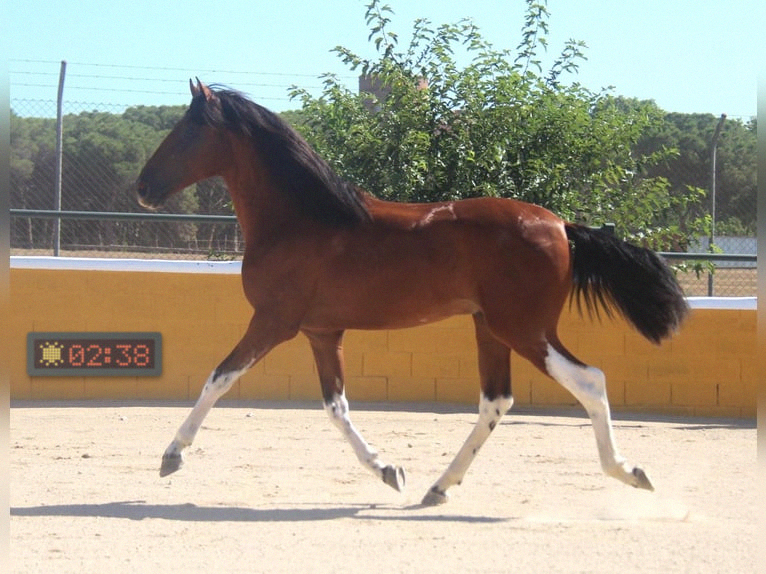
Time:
**2:38**
